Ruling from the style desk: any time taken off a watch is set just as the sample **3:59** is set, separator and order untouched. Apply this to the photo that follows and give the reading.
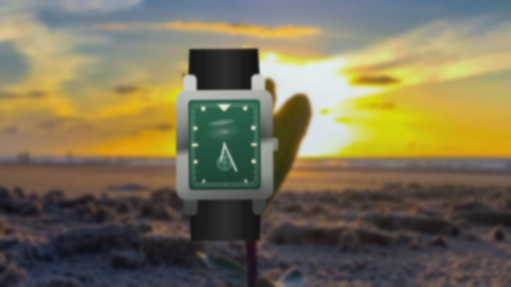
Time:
**6:26**
